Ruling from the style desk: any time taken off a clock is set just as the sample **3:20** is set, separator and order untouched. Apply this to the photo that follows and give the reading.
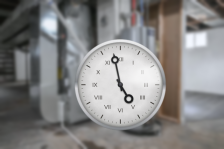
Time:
**4:58**
